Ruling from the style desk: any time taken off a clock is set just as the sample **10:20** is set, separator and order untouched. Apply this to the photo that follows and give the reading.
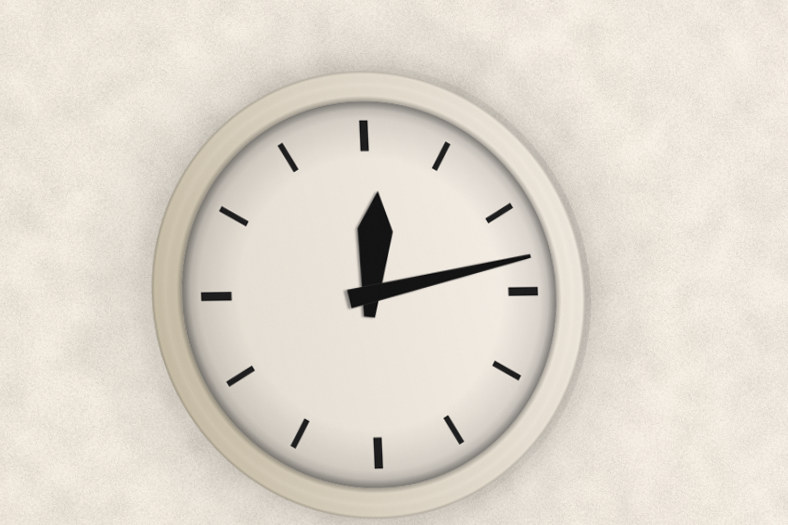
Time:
**12:13**
